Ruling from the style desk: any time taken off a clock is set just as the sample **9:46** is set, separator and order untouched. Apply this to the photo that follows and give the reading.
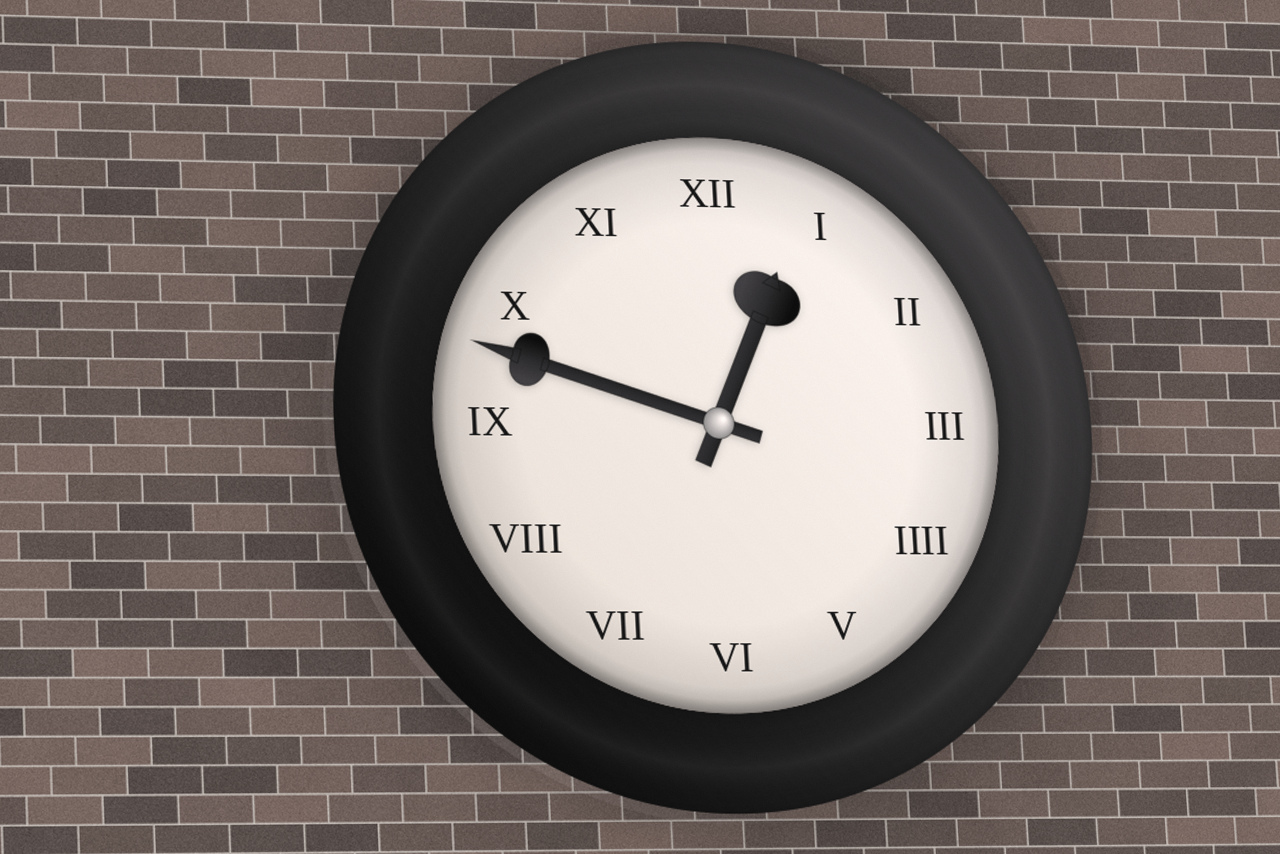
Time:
**12:48**
